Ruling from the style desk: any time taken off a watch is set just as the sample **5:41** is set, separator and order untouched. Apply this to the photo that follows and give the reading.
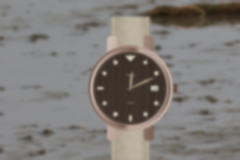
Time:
**12:11**
